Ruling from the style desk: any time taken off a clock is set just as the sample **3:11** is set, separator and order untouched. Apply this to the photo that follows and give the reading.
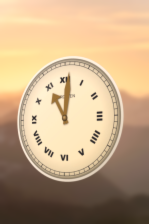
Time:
**11:01**
